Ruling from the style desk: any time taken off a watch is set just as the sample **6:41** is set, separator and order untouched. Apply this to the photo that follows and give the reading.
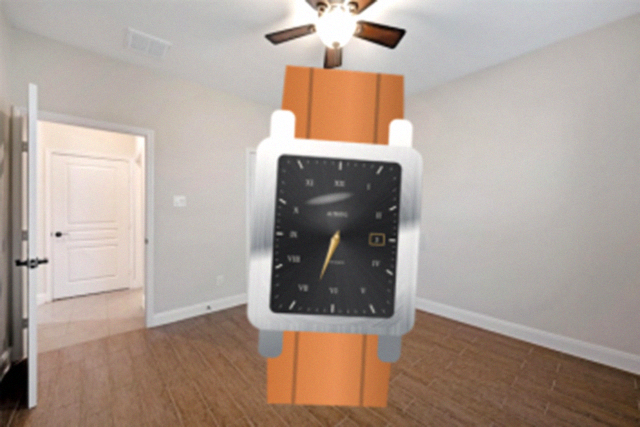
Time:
**6:33**
